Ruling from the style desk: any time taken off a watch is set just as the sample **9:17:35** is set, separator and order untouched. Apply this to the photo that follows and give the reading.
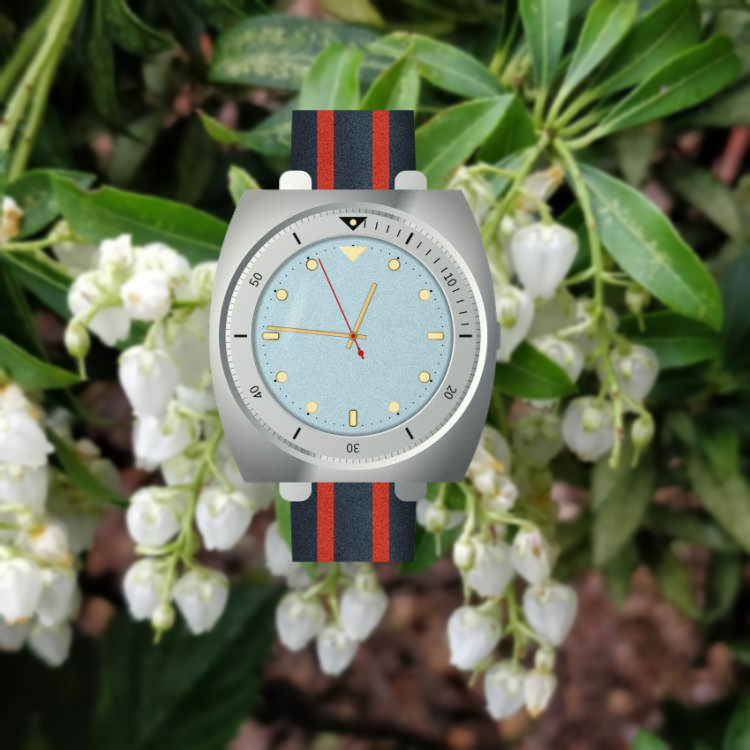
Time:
**12:45:56**
